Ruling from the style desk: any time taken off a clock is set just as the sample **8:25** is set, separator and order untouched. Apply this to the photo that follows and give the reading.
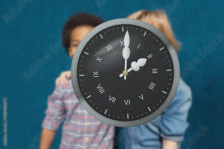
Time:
**2:01**
